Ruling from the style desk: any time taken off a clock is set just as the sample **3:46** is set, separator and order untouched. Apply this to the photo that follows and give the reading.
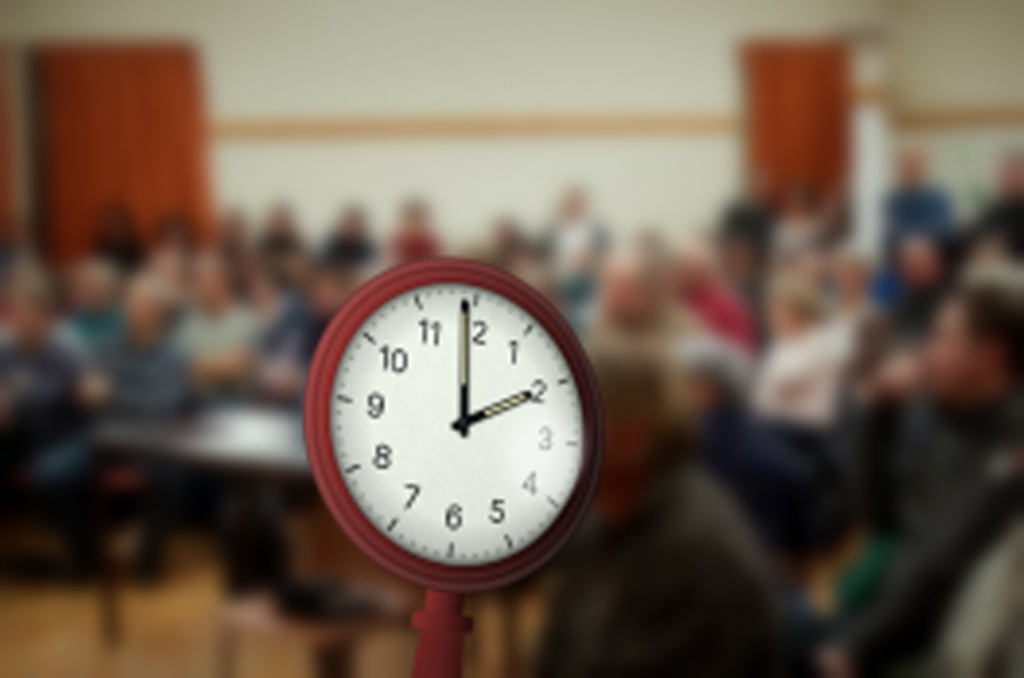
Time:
**1:59**
